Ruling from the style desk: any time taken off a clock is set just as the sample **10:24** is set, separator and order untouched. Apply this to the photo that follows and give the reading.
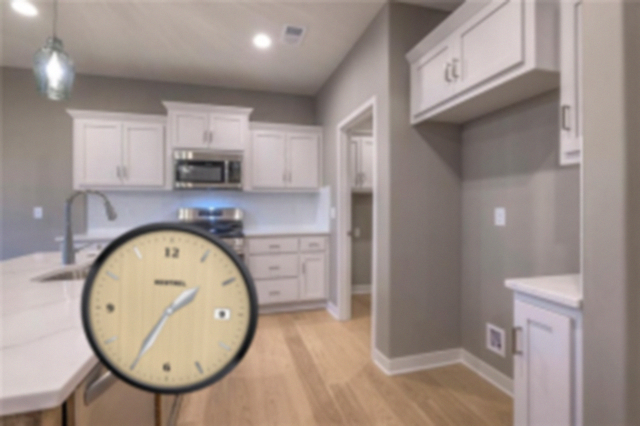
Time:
**1:35**
